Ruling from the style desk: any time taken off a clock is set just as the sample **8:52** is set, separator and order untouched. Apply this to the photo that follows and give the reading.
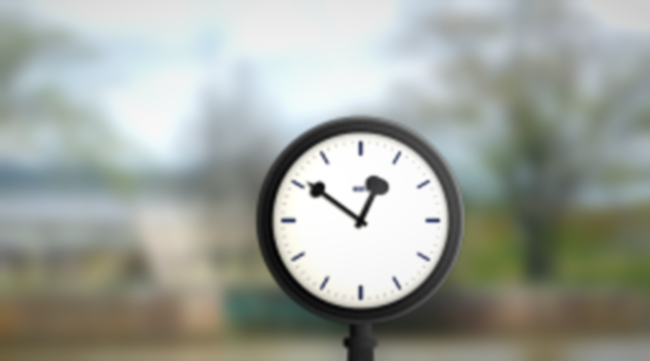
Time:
**12:51**
